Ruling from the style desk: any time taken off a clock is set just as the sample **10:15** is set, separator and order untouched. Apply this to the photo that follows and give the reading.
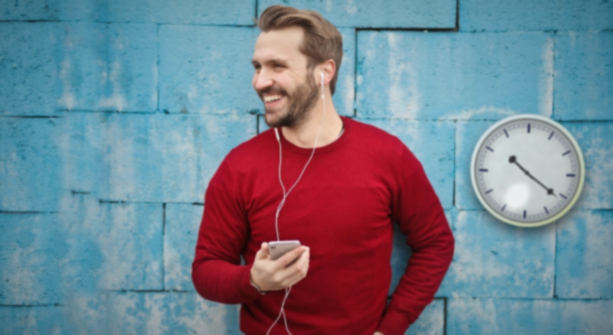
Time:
**10:21**
